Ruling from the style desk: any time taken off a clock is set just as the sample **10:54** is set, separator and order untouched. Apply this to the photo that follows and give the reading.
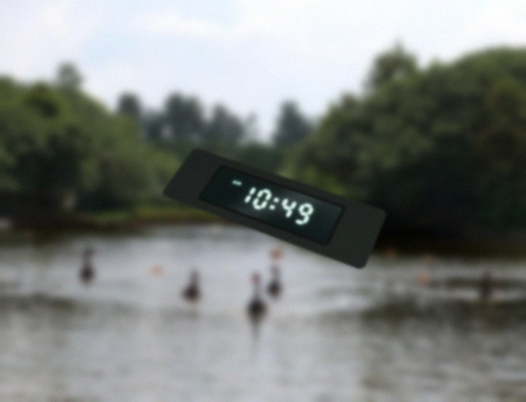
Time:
**10:49**
